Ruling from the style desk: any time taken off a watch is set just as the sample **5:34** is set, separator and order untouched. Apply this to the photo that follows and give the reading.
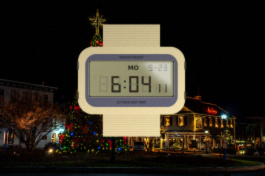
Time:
**6:04**
